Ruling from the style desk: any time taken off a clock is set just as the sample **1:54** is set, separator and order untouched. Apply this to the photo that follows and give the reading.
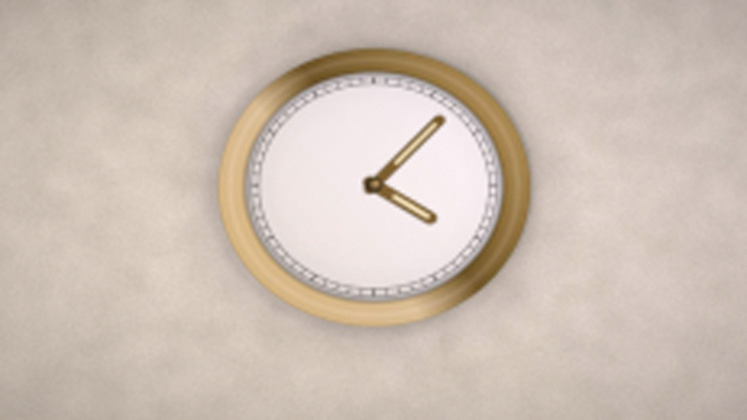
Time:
**4:07**
